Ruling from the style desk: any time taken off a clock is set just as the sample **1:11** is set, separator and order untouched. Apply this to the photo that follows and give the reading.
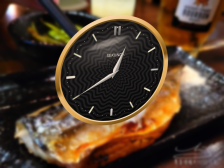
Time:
**12:40**
